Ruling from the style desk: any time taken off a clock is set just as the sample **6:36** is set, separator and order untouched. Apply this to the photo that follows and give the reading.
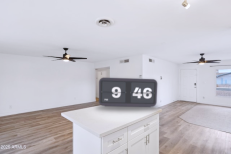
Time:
**9:46**
